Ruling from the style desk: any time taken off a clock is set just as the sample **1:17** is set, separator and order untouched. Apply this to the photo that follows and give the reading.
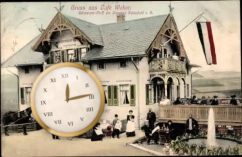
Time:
**12:14**
